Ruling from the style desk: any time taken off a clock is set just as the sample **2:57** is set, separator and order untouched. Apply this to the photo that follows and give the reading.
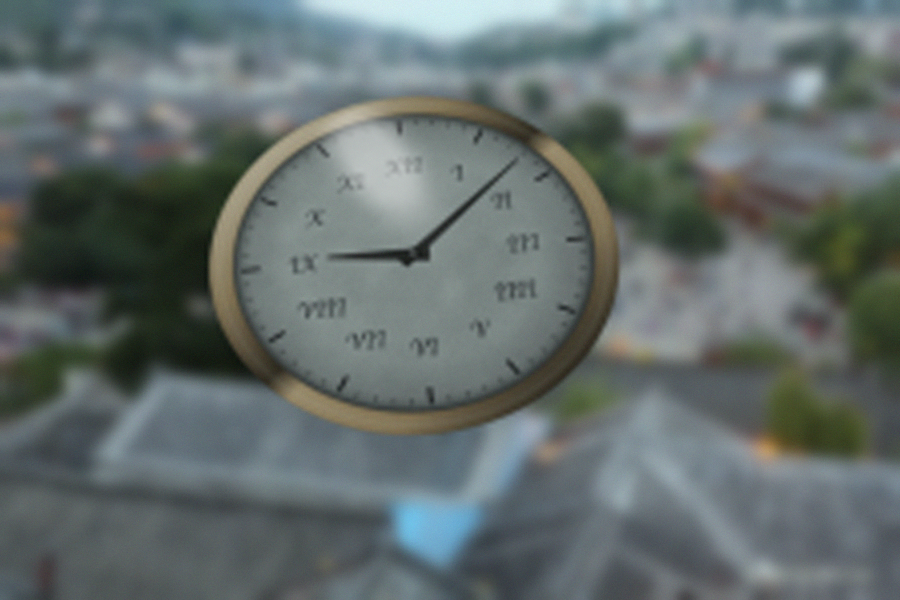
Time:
**9:08**
